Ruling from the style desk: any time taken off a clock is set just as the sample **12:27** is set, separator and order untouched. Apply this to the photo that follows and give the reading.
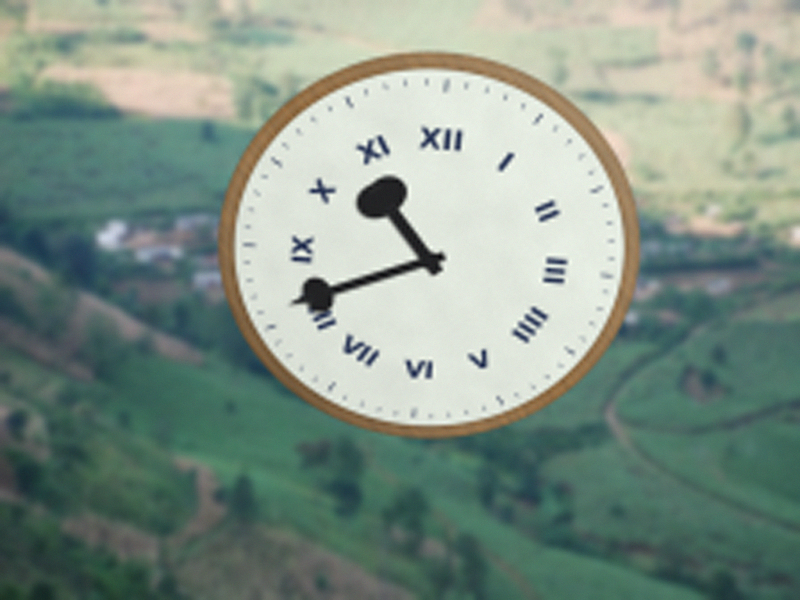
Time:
**10:41**
